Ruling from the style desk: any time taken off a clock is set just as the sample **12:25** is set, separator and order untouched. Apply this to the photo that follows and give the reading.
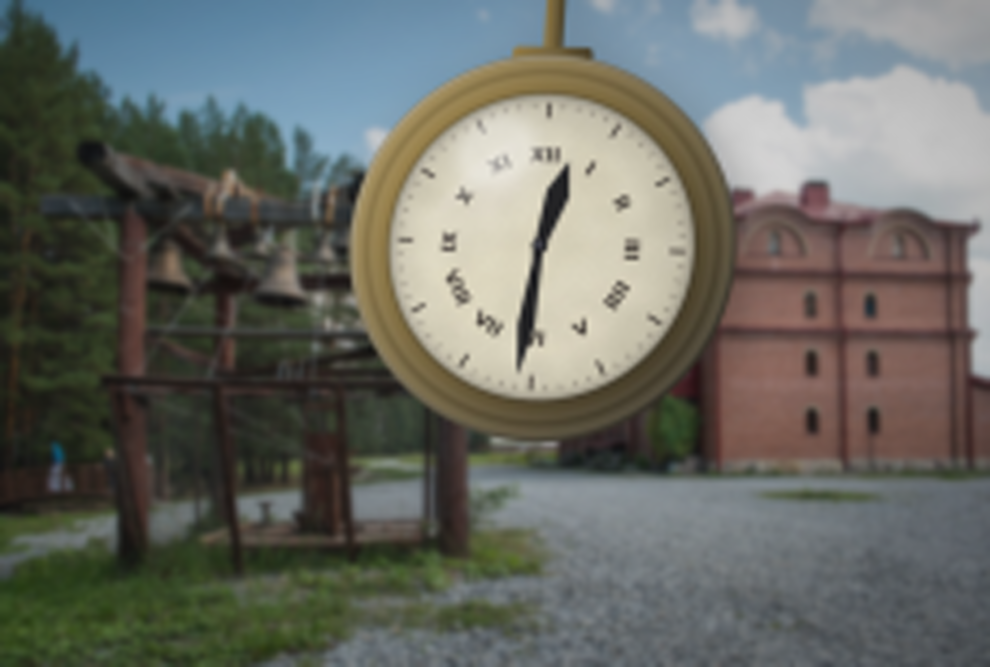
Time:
**12:31**
